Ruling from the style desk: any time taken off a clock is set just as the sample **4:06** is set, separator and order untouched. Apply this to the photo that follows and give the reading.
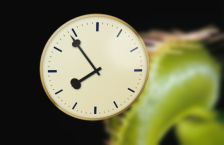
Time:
**7:54**
